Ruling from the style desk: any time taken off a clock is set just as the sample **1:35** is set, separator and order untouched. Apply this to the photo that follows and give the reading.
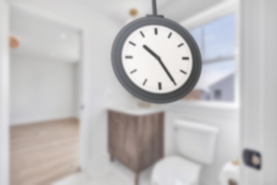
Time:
**10:25**
